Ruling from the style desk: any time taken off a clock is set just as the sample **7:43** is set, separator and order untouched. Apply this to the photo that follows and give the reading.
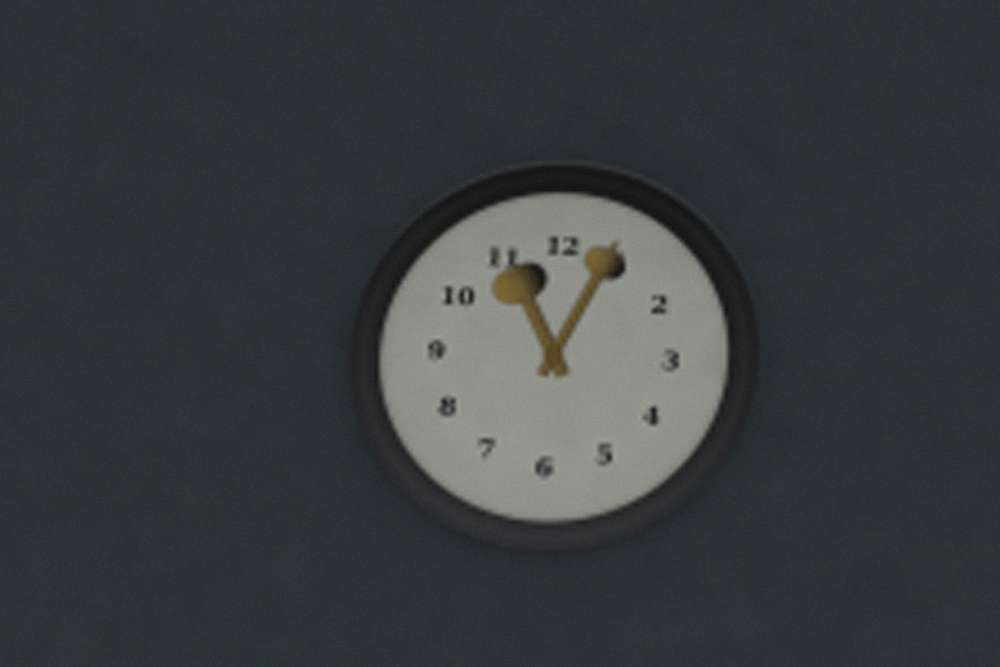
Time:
**11:04**
